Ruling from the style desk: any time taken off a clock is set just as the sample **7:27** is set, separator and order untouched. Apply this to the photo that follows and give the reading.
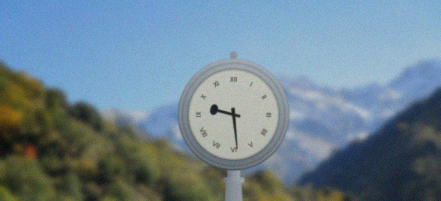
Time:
**9:29**
